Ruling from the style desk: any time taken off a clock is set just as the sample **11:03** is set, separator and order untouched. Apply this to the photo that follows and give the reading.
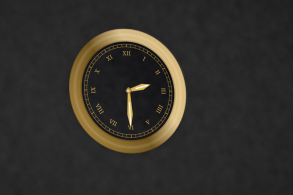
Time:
**2:30**
